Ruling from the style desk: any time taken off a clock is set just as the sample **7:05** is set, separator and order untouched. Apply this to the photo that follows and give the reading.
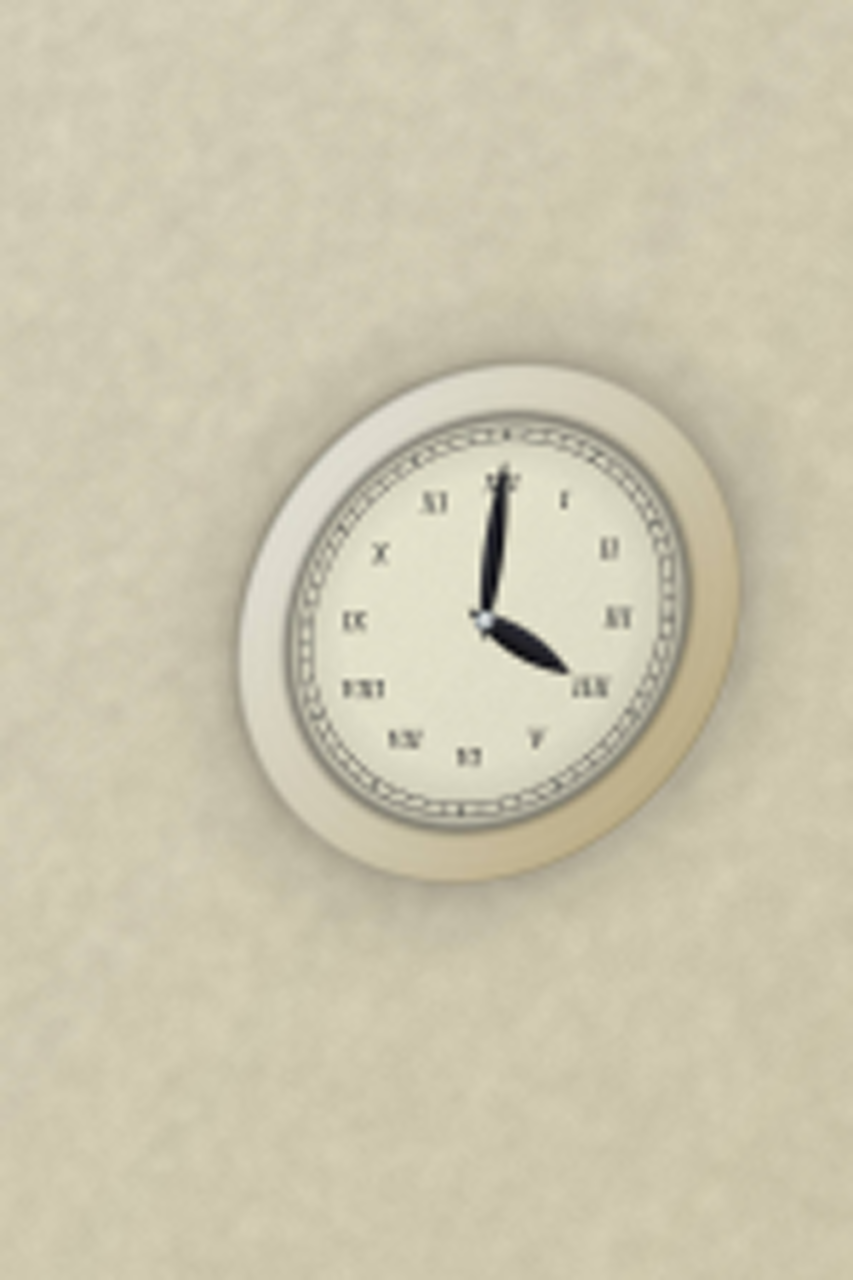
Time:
**4:00**
